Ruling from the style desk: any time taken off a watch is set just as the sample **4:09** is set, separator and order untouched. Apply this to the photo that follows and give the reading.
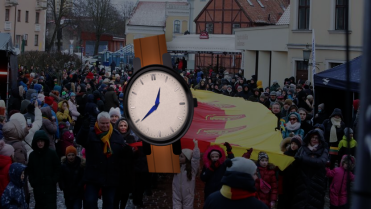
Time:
**12:39**
